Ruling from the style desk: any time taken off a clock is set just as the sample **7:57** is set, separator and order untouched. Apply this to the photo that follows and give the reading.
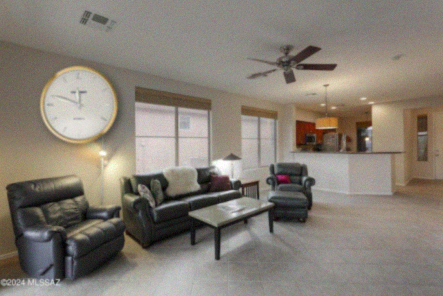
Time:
**11:48**
